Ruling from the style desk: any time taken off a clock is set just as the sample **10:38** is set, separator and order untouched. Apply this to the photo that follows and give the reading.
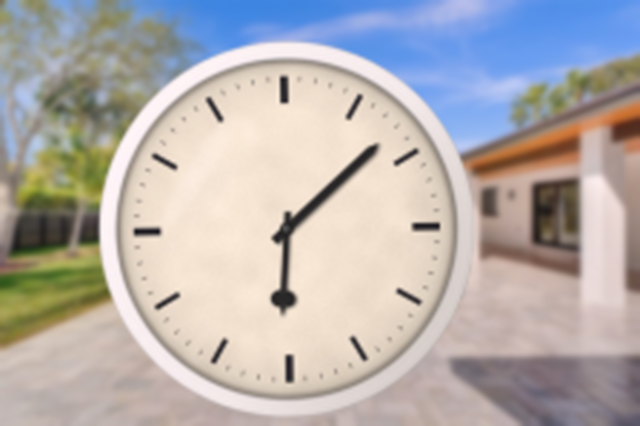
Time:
**6:08**
